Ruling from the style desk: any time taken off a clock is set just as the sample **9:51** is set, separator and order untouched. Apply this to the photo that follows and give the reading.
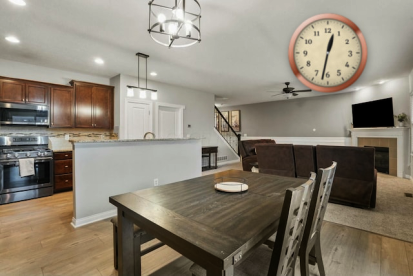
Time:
**12:32**
